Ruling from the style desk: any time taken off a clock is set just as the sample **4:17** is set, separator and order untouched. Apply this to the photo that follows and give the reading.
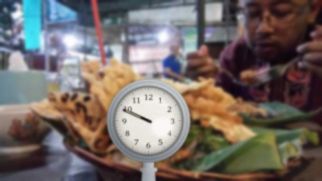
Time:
**9:49**
